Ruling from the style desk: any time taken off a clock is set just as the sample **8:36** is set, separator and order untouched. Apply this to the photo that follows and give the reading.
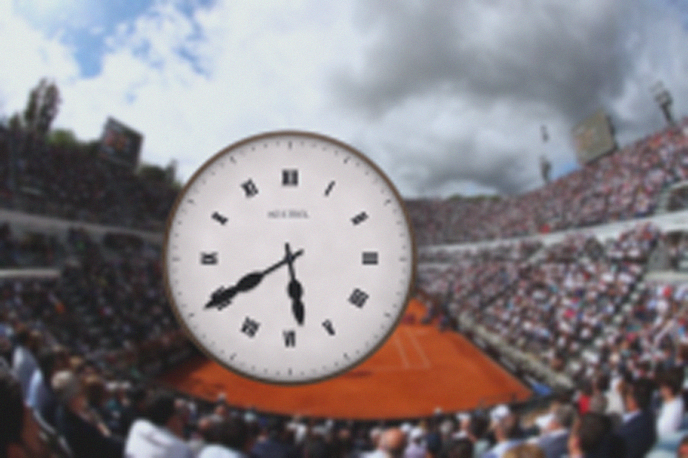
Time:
**5:40**
